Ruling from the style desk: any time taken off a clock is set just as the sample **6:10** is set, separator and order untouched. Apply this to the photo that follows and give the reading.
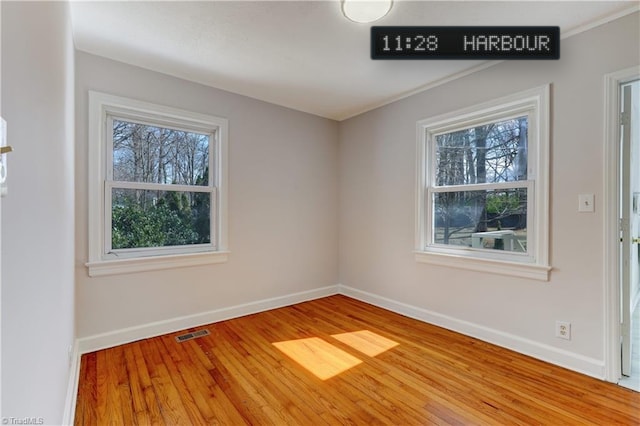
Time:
**11:28**
